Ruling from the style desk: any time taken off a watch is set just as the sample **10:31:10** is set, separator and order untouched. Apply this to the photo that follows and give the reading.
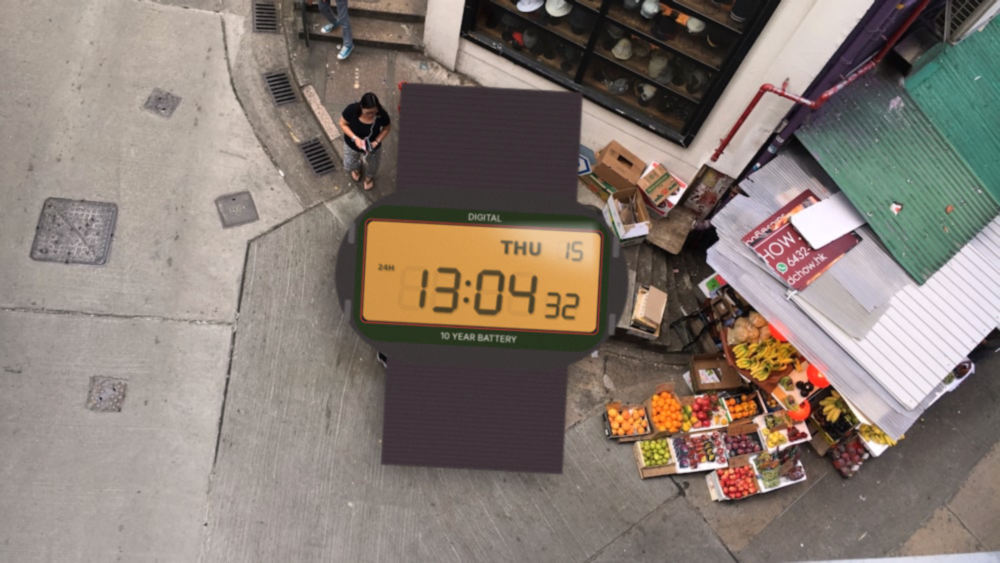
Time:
**13:04:32**
